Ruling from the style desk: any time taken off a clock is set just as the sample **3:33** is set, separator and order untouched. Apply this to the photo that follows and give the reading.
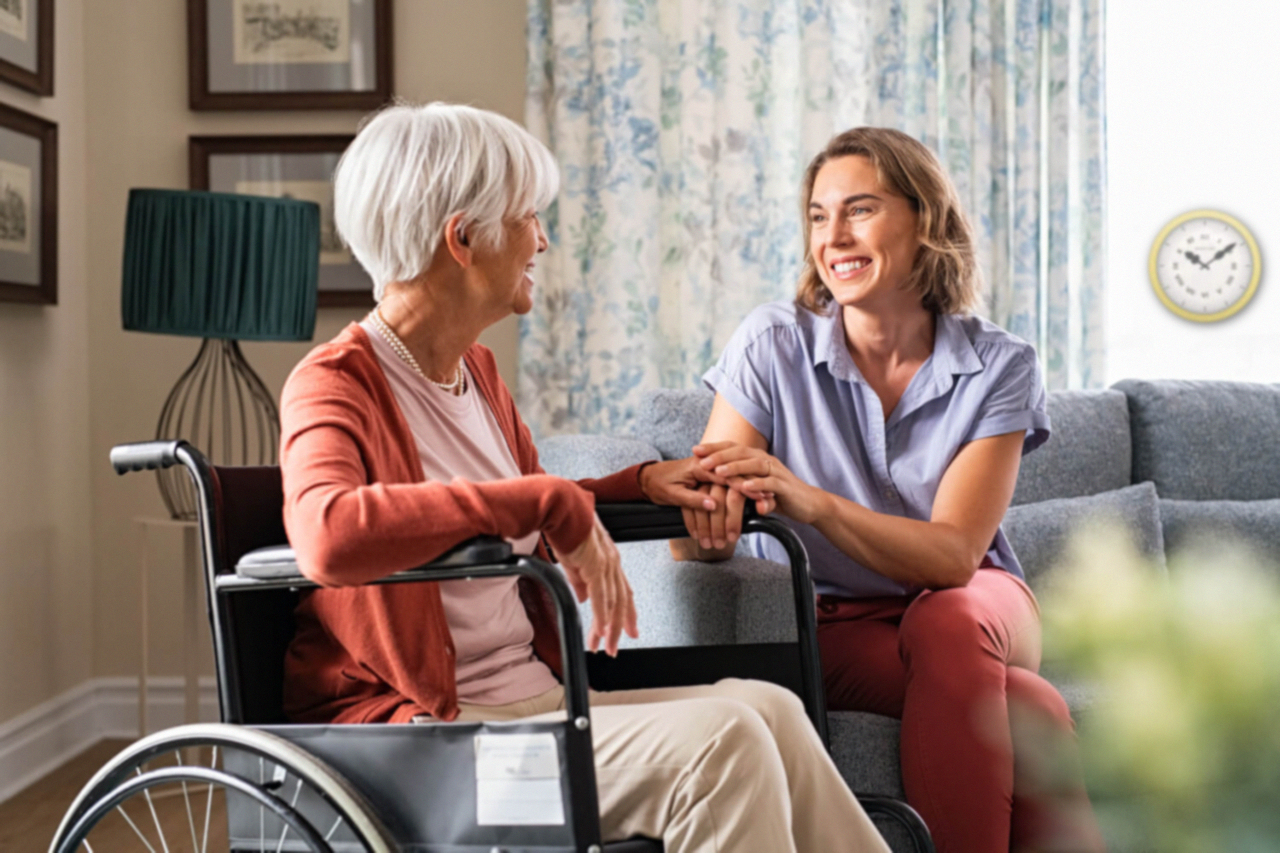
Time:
**10:09**
